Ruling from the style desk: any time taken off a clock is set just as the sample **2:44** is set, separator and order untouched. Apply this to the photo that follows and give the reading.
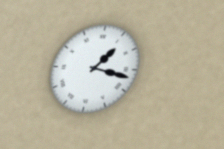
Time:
**1:17**
